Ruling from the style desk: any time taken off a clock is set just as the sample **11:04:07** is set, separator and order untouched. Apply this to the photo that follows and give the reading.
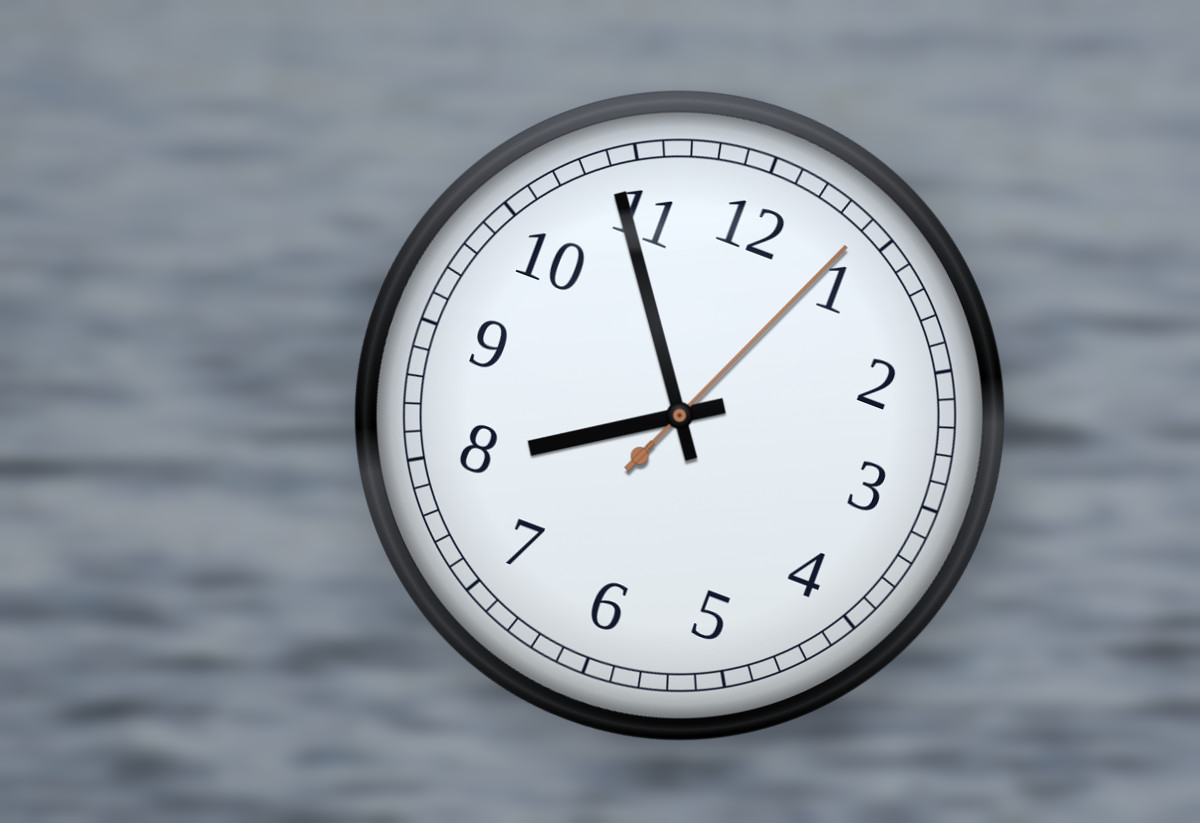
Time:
**7:54:04**
